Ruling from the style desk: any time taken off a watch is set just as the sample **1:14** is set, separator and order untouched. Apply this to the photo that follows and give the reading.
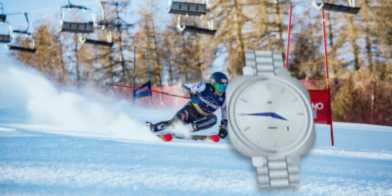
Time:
**3:45**
